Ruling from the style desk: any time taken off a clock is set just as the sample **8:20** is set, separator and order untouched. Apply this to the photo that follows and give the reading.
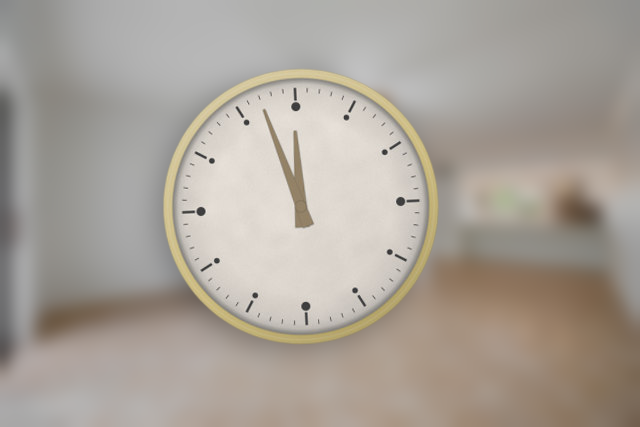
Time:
**11:57**
